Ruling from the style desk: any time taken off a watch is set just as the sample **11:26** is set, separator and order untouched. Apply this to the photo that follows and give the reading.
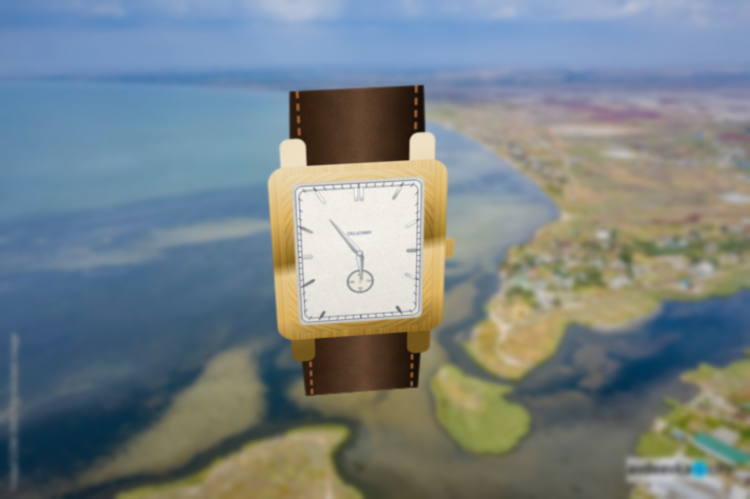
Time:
**5:54**
